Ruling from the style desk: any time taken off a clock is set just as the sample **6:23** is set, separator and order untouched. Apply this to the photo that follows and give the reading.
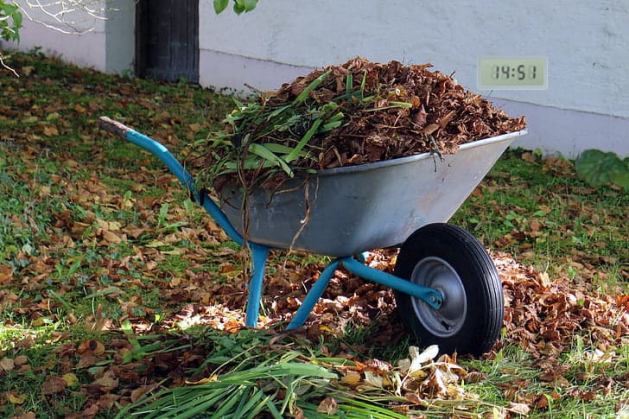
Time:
**14:51**
